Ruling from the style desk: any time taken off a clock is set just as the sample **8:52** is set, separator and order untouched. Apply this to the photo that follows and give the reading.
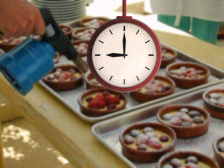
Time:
**9:00**
